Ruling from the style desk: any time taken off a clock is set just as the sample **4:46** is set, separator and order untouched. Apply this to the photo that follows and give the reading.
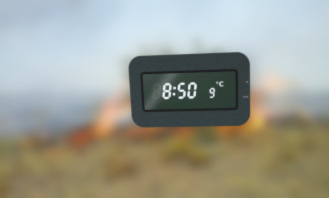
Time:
**8:50**
